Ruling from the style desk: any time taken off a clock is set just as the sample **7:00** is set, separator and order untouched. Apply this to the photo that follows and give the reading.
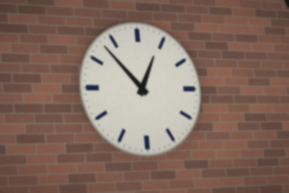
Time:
**12:53**
